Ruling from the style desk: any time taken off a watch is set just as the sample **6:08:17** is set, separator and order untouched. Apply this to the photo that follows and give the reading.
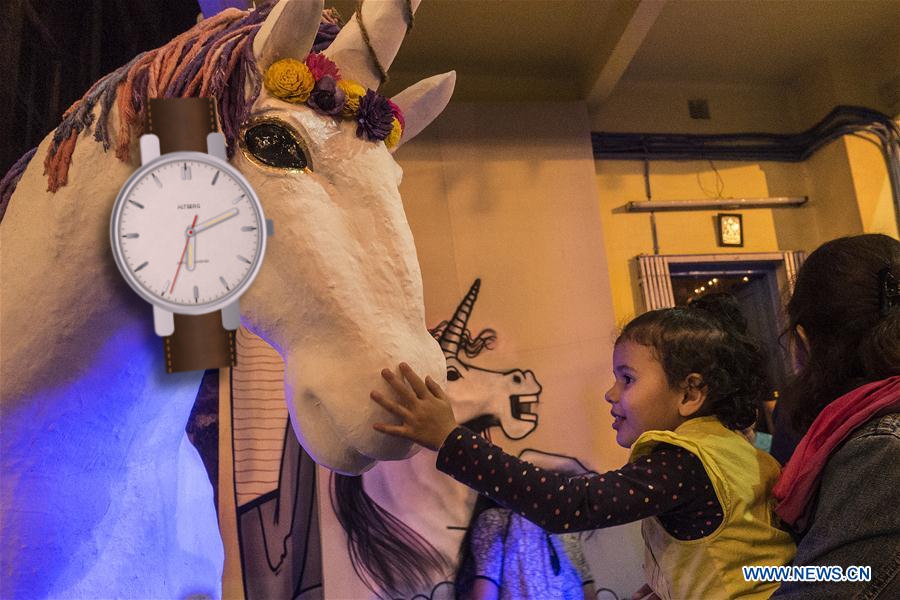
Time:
**6:11:34**
